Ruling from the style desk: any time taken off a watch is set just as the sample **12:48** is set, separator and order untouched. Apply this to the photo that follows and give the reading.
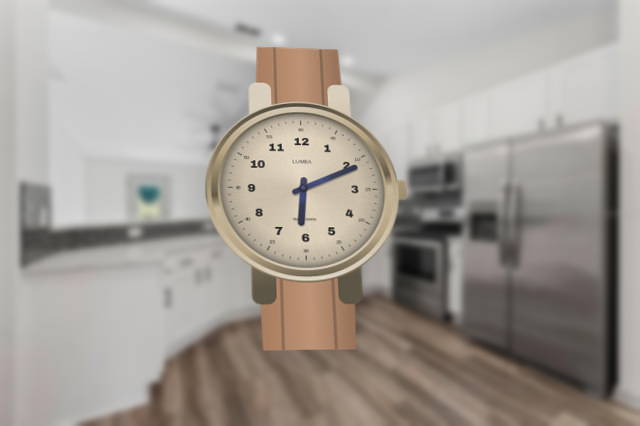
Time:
**6:11**
